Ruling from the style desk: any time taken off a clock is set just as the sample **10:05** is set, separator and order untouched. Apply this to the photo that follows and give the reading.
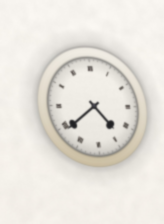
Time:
**4:39**
